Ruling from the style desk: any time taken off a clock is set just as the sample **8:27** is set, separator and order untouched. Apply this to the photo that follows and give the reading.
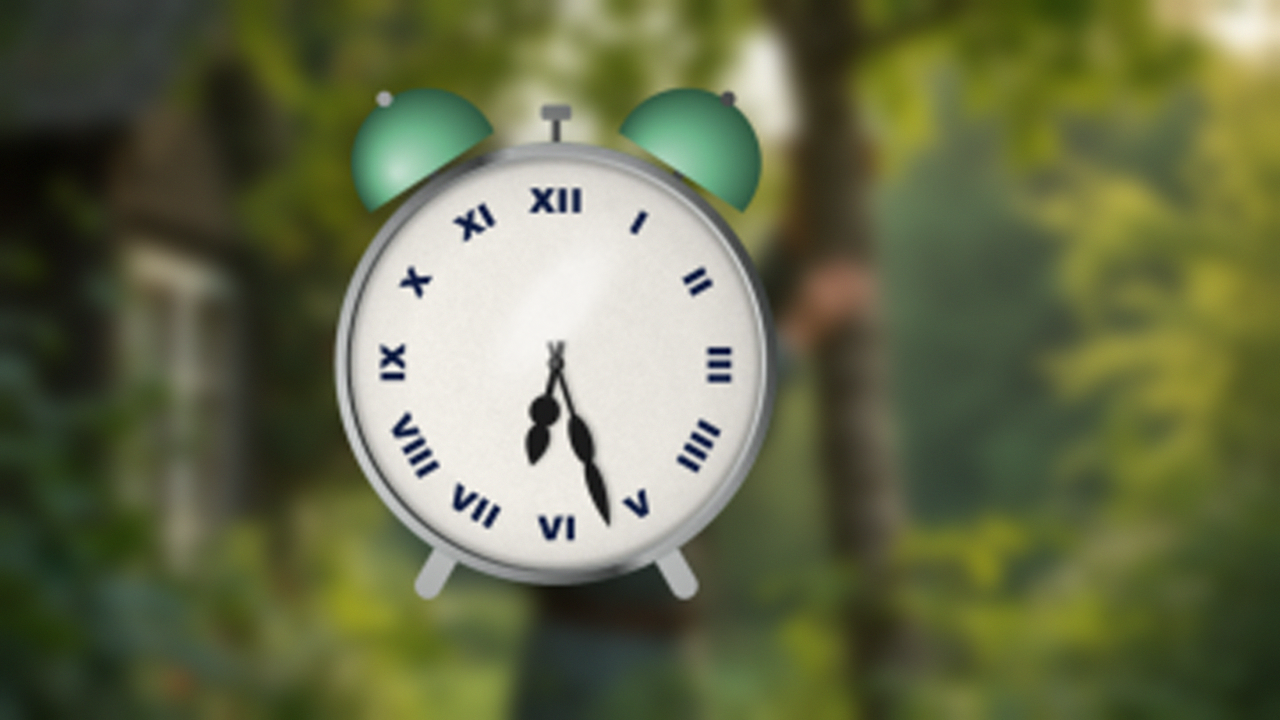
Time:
**6:27**
